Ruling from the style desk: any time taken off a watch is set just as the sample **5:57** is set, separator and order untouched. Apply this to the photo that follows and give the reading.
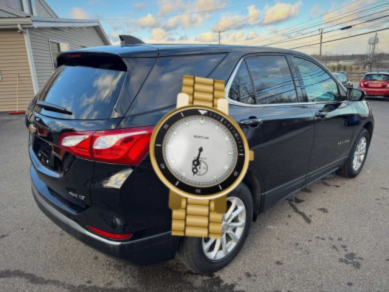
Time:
**6:32**
